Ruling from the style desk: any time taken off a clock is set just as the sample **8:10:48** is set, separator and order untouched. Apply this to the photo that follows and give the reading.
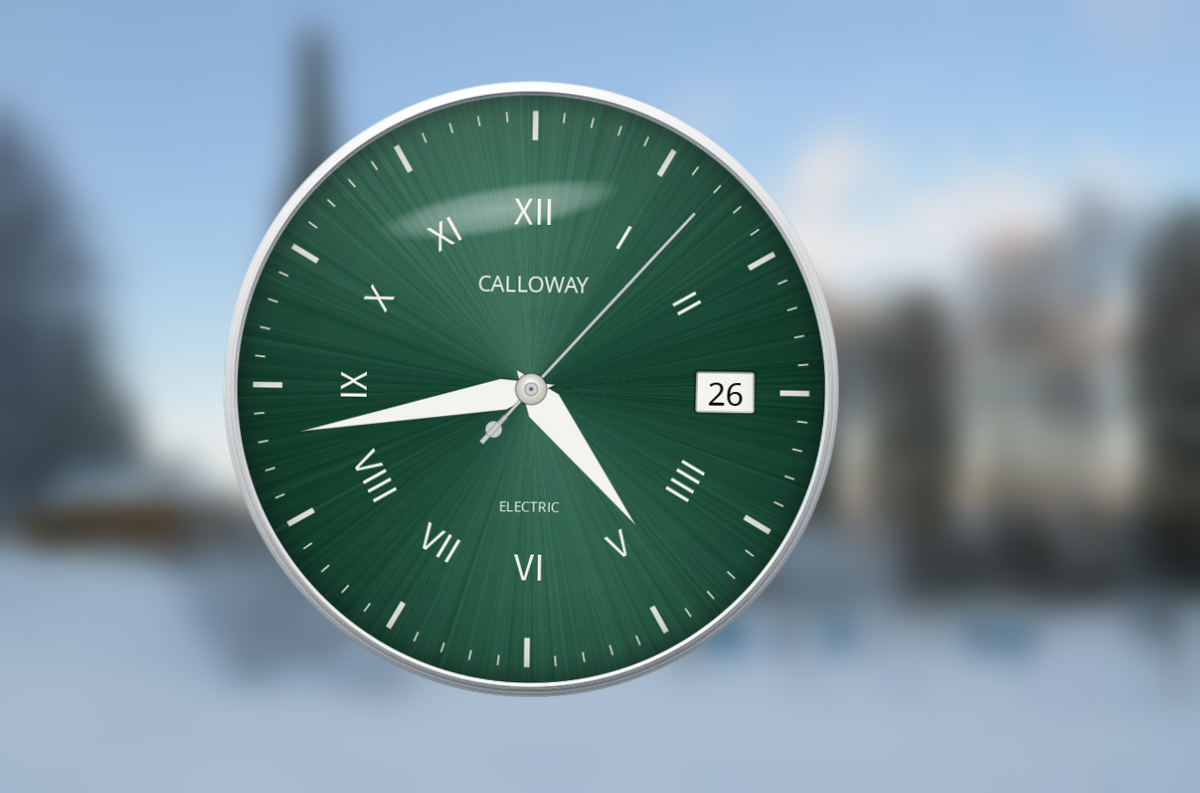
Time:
**4:43:07**
